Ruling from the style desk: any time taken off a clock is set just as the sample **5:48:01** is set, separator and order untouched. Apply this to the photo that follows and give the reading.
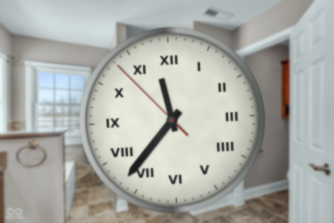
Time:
**11:36:53**
